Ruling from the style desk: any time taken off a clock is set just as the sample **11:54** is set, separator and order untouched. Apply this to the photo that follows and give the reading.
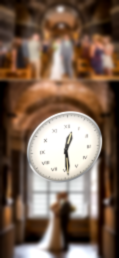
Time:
**12:29**
